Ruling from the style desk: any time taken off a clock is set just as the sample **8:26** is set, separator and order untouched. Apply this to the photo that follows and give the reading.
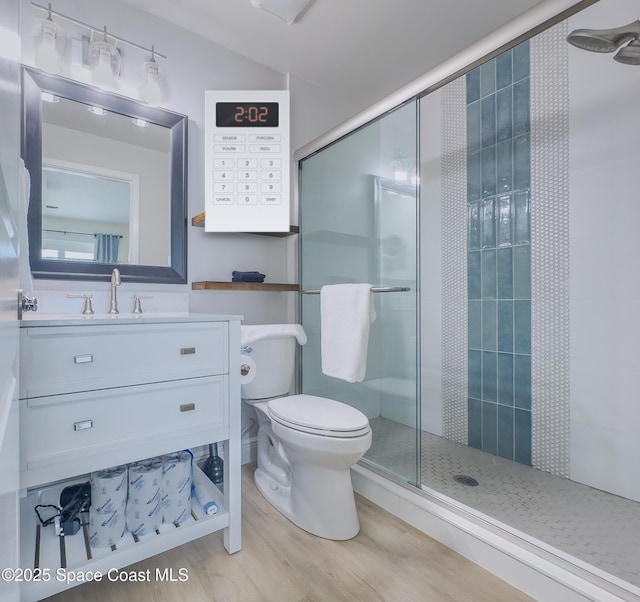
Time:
**2:02**
